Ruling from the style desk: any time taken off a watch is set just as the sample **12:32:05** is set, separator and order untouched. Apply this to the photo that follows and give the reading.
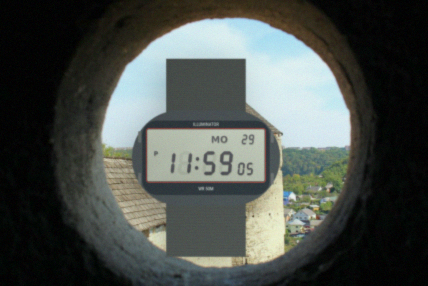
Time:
**11:59:05**
